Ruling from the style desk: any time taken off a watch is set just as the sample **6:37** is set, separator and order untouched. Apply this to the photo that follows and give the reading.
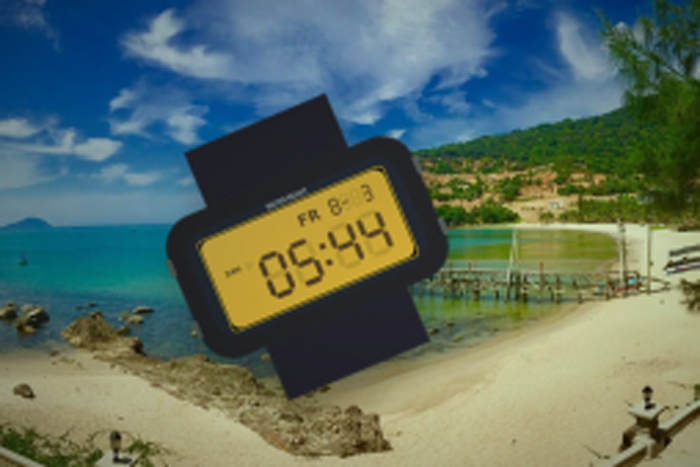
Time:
**5:44**
